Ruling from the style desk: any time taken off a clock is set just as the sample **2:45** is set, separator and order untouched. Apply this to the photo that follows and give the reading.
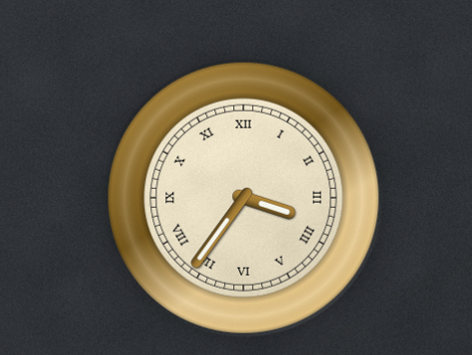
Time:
**3:36**
